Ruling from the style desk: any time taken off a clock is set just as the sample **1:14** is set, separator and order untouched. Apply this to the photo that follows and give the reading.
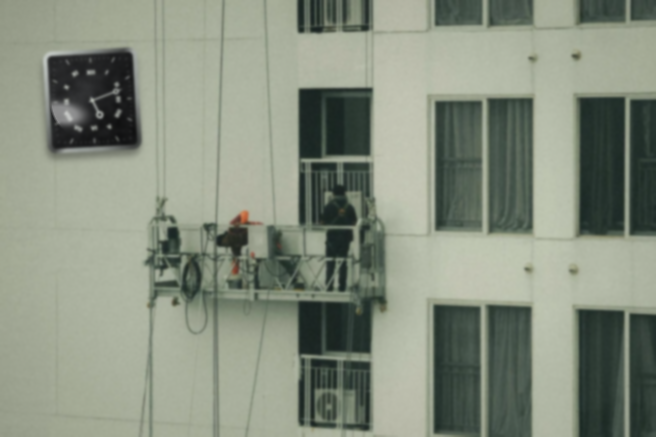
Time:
**5:12**
